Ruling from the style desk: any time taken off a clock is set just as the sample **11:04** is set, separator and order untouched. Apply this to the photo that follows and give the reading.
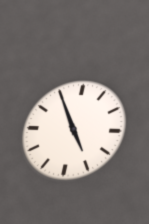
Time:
**4:55**
